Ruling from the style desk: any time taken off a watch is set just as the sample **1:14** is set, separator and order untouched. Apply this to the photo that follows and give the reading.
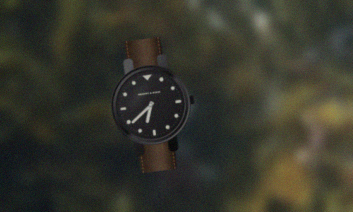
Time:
**6:39**
